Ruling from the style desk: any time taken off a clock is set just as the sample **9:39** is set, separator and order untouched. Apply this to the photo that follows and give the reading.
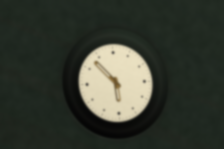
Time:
**5:53**
